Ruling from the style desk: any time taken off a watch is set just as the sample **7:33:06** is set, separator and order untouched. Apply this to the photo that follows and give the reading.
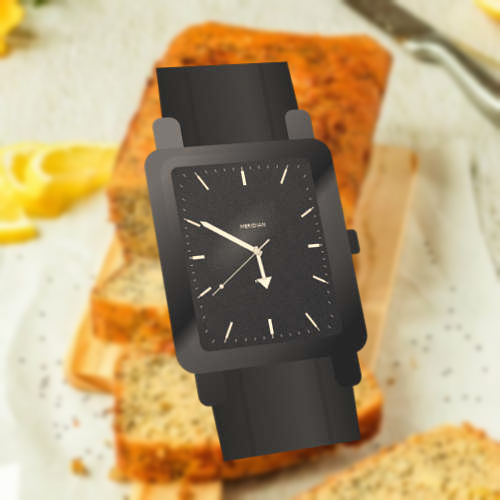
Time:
**5:50:39**
